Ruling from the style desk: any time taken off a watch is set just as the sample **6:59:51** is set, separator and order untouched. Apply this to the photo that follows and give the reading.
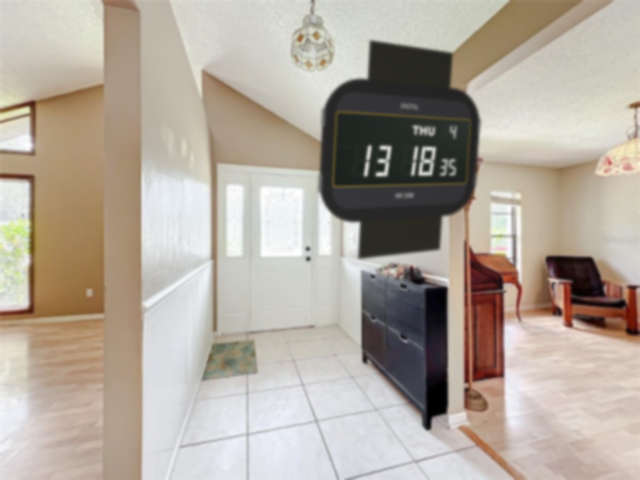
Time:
**13:18:35**
